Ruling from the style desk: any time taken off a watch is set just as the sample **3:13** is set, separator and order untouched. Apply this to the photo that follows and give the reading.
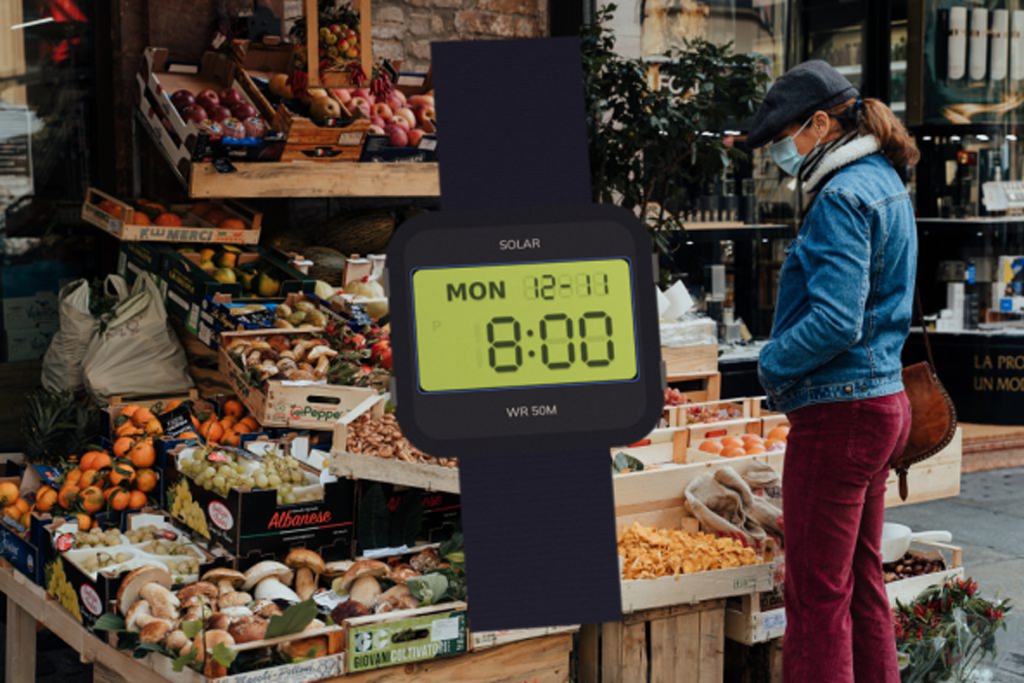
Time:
**8:00**
